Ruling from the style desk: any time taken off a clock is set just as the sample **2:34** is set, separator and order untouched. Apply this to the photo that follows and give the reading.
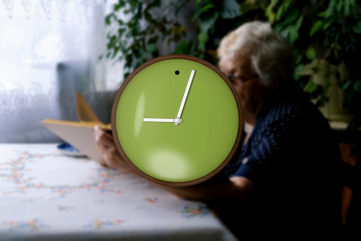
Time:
**9:03**
